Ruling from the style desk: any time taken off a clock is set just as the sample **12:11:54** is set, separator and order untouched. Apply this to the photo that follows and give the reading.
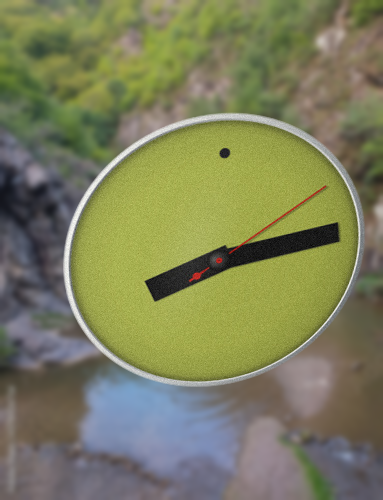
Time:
**8:13:09**
